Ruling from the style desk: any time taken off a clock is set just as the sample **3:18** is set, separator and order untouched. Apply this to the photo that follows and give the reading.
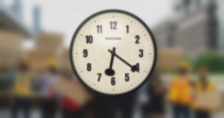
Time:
**6:21**
